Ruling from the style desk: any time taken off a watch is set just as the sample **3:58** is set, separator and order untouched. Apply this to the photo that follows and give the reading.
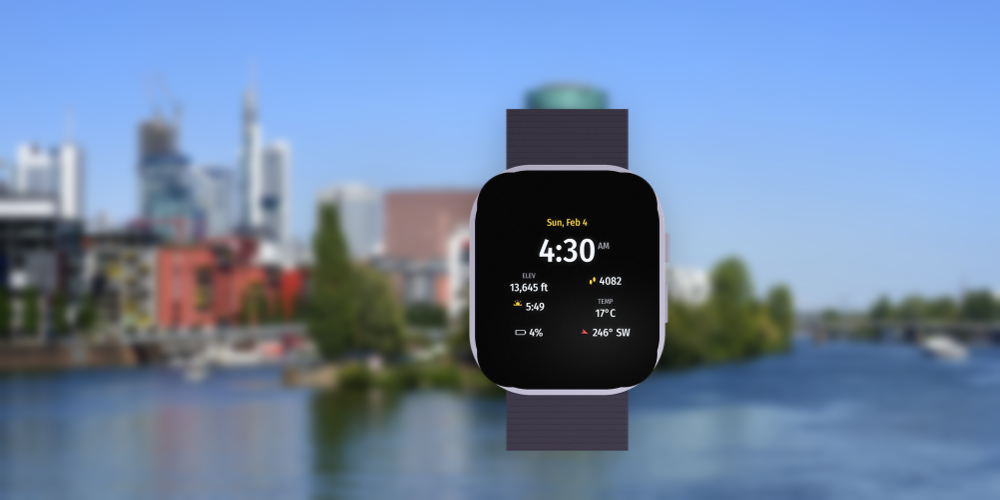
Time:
**4:30**
